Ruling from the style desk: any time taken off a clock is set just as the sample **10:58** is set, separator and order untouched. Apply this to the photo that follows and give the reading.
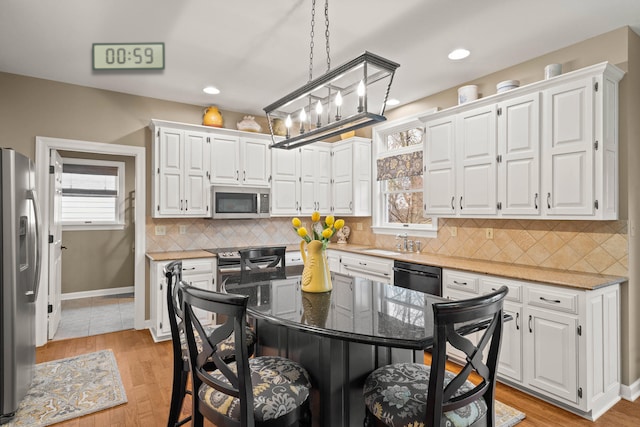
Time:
**0:59**
